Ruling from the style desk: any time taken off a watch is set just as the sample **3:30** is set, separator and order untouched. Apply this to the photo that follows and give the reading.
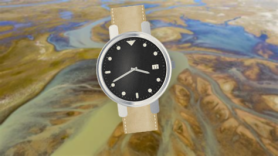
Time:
**3:41**
